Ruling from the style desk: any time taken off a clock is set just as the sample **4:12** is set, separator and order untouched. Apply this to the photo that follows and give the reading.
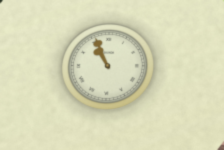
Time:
**10:56**
